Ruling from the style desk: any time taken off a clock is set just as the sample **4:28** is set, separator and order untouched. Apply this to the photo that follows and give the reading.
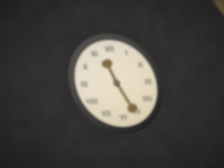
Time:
**11:26**
